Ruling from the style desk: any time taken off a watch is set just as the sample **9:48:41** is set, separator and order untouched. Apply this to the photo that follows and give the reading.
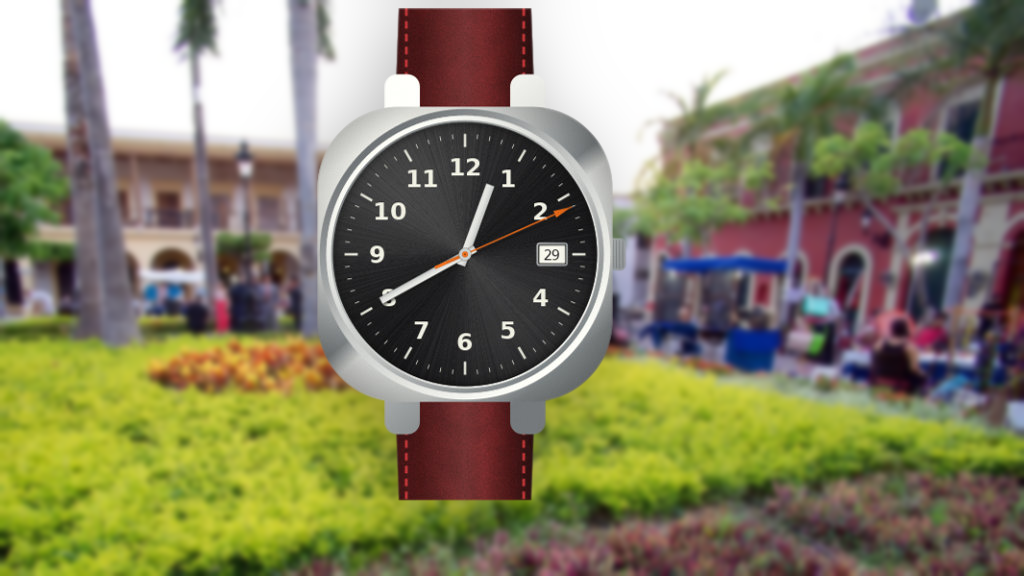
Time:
**12:40:11**
